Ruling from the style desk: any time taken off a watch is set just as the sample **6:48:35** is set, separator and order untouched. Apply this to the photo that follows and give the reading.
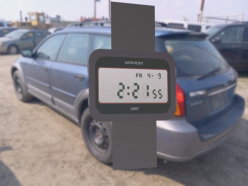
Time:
**2:21:55**
